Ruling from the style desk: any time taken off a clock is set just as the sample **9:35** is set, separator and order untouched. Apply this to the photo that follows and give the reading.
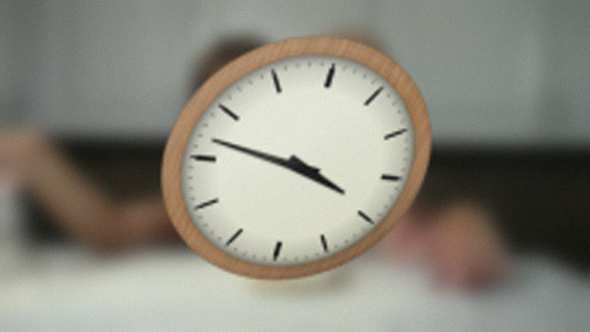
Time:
**3:47**
